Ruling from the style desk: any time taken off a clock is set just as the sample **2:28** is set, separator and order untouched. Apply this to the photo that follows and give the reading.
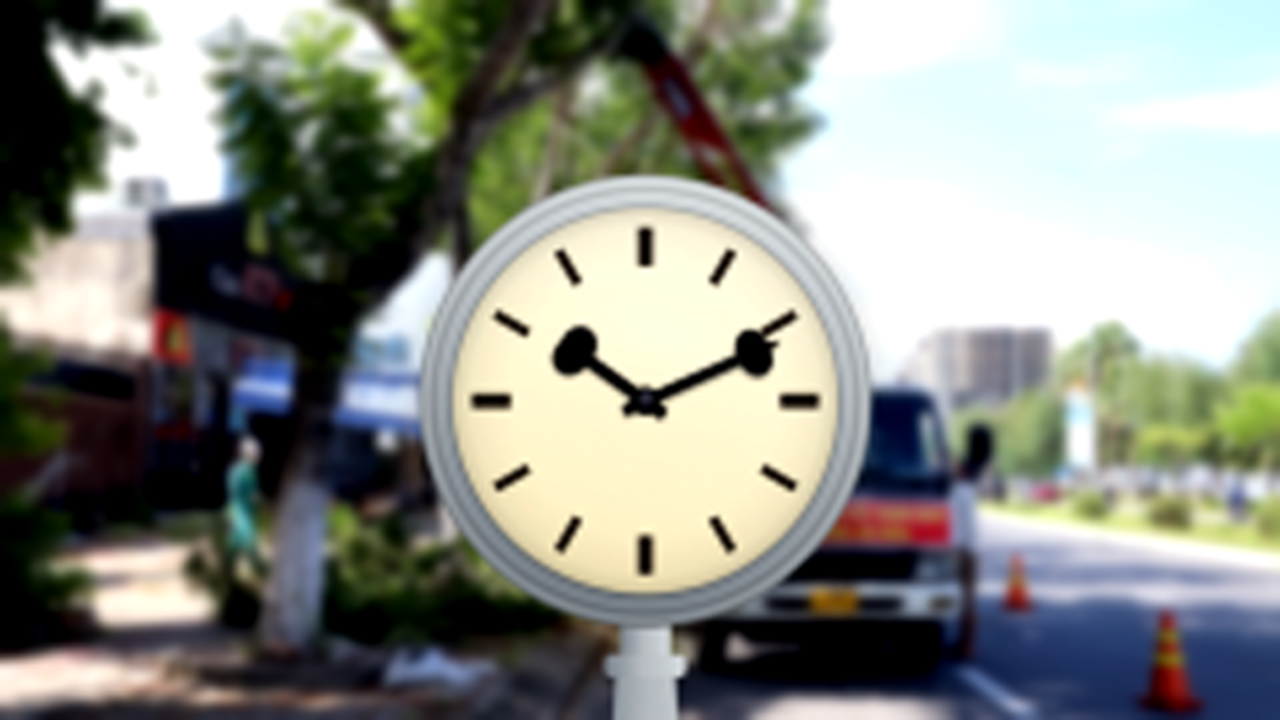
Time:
**10:11**
